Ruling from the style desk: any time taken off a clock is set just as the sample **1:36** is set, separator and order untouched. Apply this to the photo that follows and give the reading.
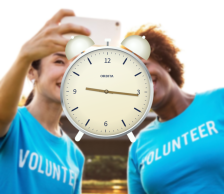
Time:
**9:16**
